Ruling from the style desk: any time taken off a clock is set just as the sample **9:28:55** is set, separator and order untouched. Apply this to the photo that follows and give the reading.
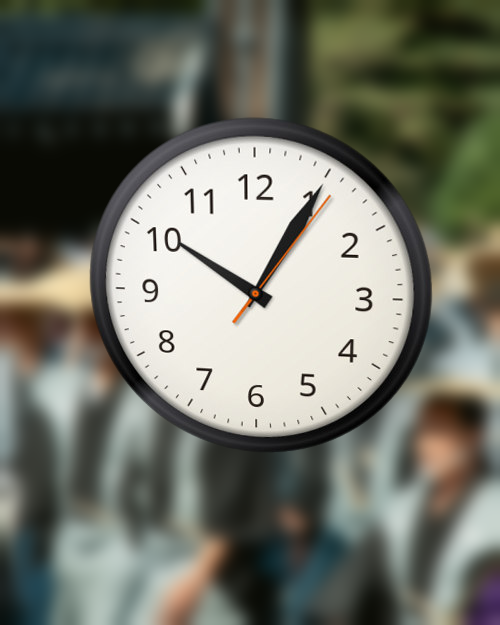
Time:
**10:05:06**
